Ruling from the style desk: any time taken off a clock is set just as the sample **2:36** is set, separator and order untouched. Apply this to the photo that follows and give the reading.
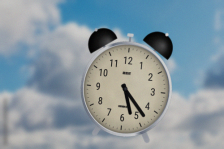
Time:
**5:23**
